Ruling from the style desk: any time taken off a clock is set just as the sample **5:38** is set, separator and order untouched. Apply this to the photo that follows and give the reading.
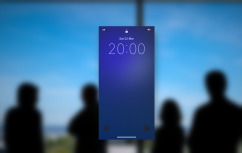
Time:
**20:00**
